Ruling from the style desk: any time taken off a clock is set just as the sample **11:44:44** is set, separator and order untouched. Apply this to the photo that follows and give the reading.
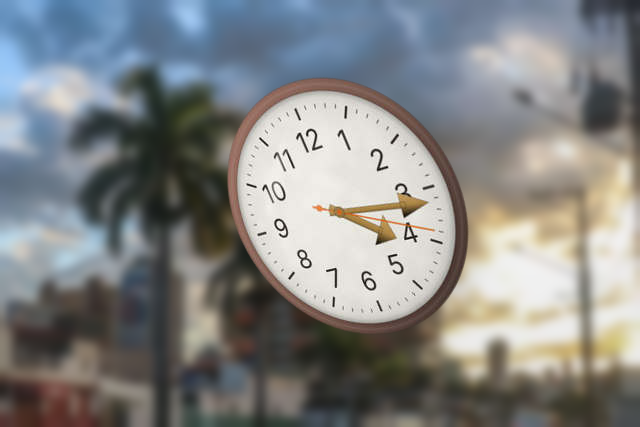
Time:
**4:16:19**
